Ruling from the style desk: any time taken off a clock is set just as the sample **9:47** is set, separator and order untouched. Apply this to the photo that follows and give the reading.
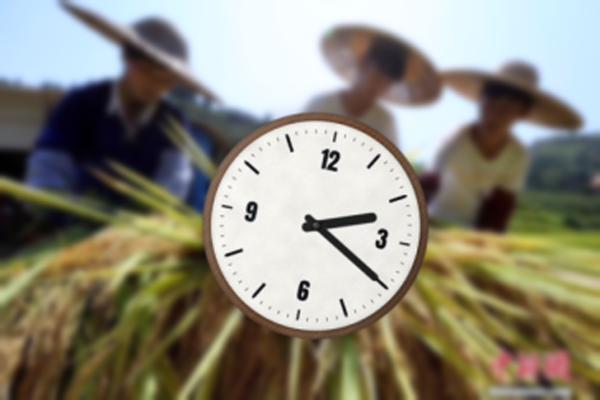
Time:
**2:20**
